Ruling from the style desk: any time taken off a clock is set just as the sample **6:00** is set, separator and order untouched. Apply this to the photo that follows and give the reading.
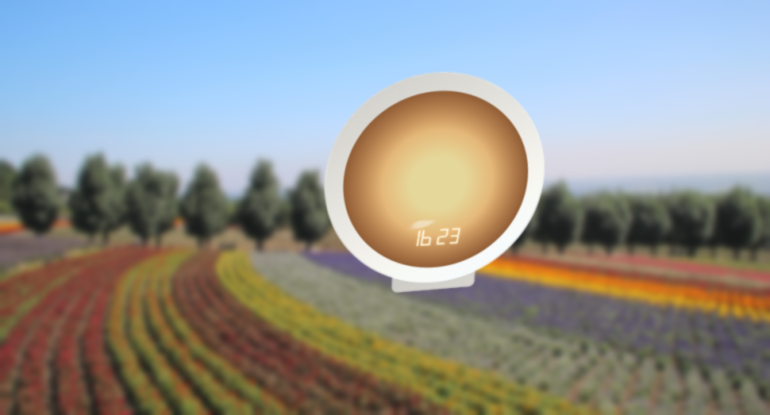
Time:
**16:23**
